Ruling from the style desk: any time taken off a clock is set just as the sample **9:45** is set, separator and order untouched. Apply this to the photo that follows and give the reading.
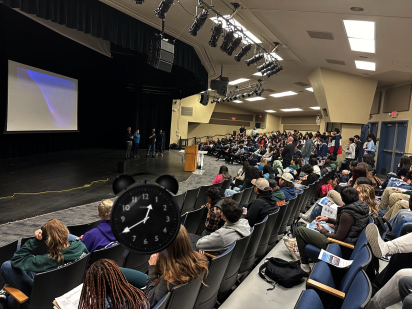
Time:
**12:40**
